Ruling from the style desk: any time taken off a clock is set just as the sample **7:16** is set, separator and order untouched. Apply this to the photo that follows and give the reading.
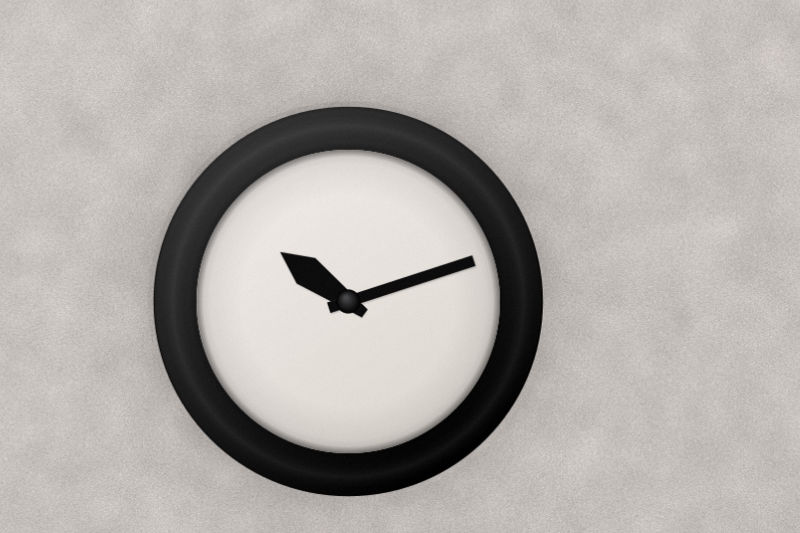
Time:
**10:12**
